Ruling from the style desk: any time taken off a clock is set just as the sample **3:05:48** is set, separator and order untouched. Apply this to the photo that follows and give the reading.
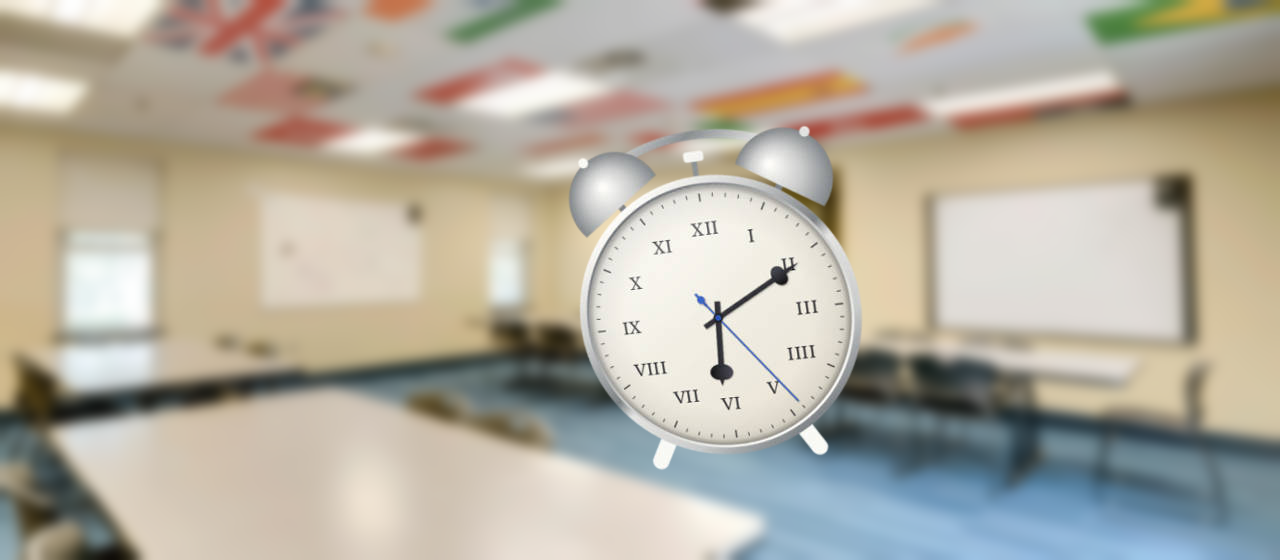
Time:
**6:10:24**
